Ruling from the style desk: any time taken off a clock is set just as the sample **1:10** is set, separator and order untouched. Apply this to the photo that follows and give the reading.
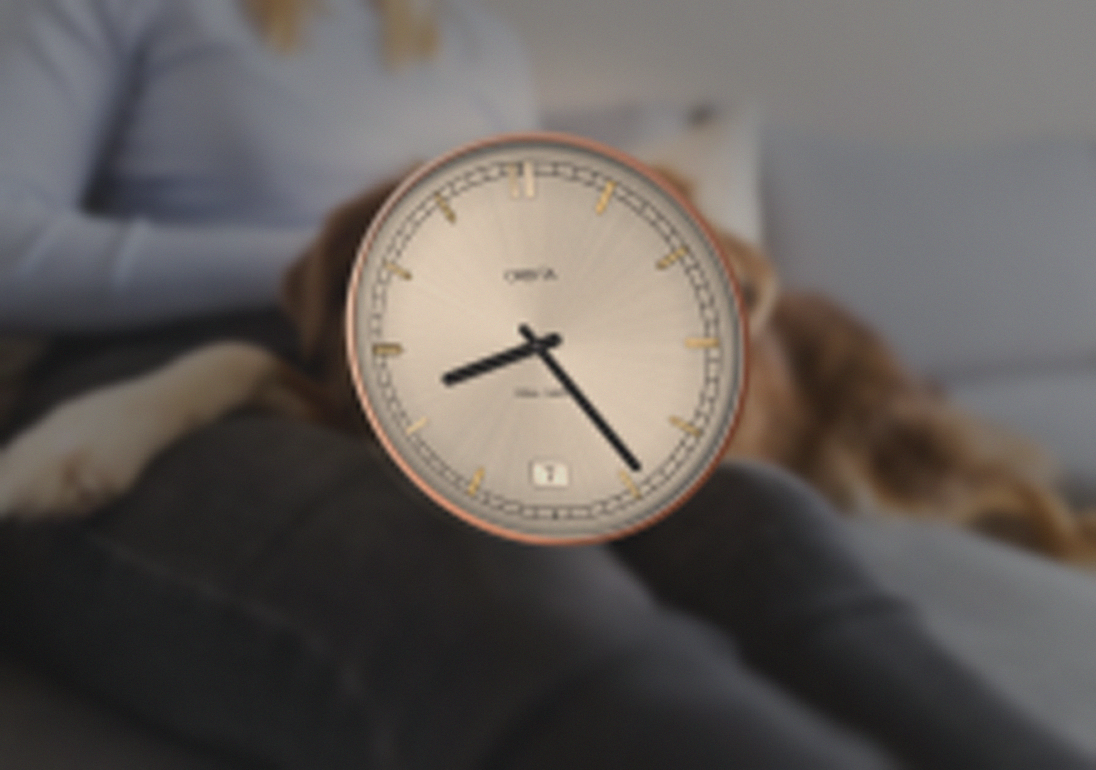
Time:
**8:24**
